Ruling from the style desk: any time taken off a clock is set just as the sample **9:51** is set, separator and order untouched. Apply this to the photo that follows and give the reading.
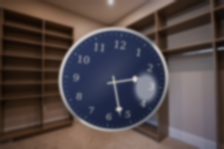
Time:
**2:27**
